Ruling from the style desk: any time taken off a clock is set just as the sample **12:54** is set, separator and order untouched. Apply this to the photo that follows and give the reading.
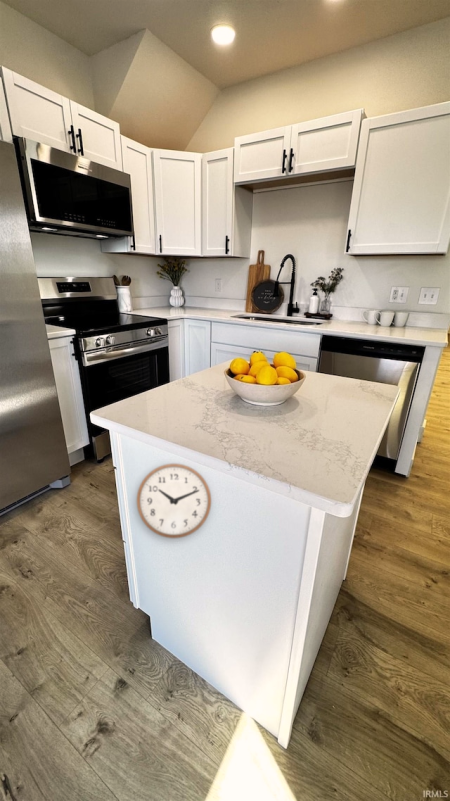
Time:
**10:11**
